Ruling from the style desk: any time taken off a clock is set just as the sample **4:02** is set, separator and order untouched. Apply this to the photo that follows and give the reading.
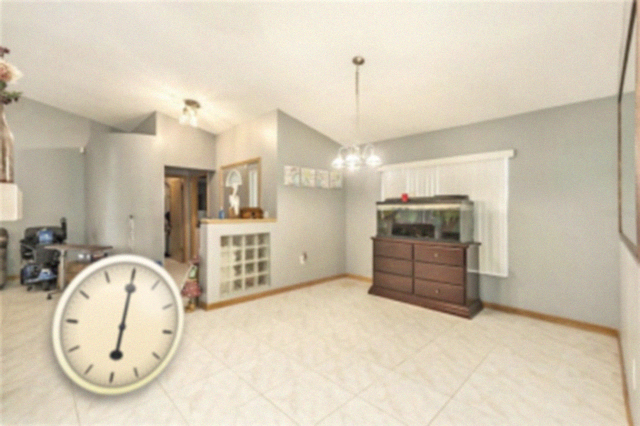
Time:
**6:00**
